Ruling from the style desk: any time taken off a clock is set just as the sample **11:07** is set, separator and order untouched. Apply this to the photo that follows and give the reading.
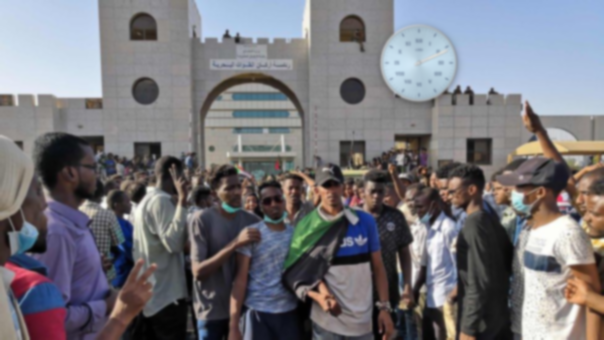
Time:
**2:11**
